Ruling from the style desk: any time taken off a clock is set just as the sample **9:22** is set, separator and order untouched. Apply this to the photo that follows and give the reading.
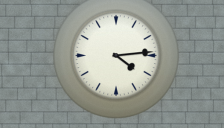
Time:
**4:14**
